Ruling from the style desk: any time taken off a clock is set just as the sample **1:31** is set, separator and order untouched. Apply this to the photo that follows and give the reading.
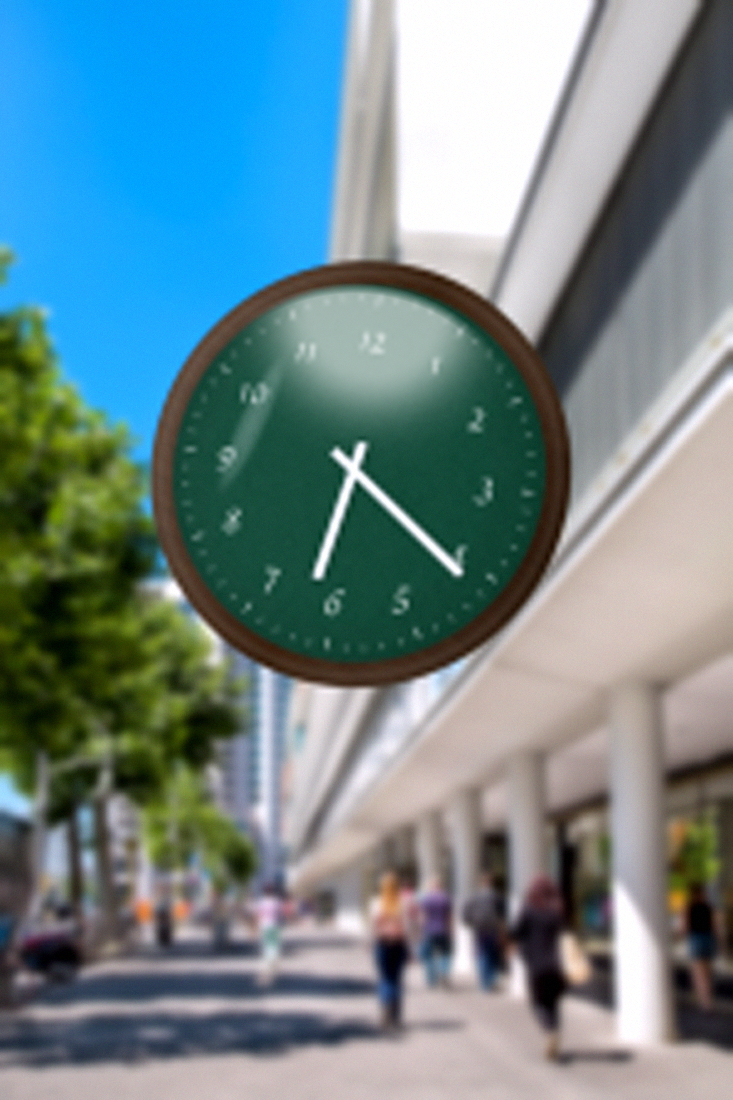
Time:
**6:21**
